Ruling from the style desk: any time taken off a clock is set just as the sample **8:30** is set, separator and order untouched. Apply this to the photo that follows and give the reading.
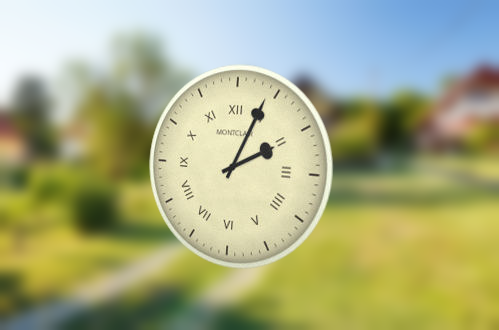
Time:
**2:04**
